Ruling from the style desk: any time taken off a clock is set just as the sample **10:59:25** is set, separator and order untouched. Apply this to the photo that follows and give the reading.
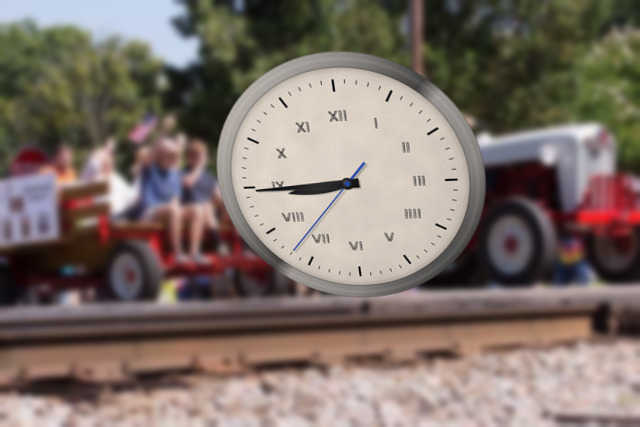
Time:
**8:44:37**
